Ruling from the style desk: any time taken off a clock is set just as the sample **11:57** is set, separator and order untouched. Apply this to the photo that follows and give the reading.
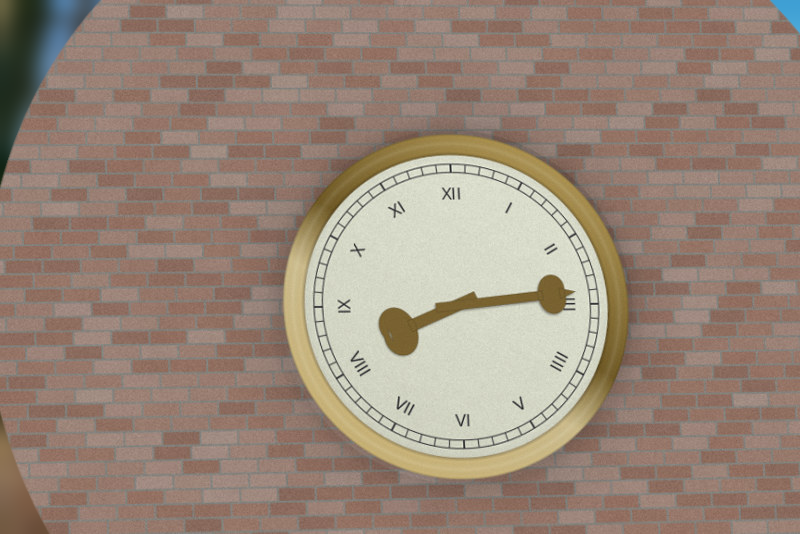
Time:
**8:14**
